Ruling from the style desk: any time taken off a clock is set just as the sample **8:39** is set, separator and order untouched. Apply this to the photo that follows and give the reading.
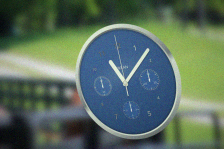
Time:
**11:08**
